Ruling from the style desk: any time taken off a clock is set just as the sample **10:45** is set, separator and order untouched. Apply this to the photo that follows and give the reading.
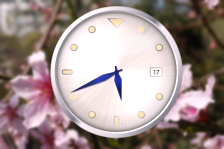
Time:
**5:41**
